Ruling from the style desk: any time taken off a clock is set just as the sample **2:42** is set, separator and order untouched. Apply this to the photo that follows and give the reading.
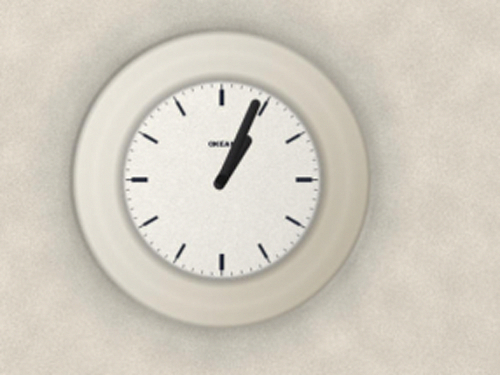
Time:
**1:04**
